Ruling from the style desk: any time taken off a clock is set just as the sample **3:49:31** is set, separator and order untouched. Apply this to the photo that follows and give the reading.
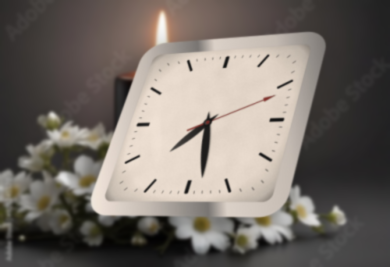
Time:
**7:28:11**
